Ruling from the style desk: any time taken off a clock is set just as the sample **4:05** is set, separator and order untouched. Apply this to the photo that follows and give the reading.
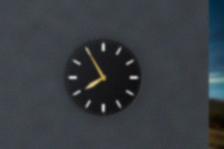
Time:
**7:55**
